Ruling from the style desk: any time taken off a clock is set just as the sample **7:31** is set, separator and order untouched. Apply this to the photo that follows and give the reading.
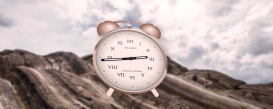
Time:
**2:44**
